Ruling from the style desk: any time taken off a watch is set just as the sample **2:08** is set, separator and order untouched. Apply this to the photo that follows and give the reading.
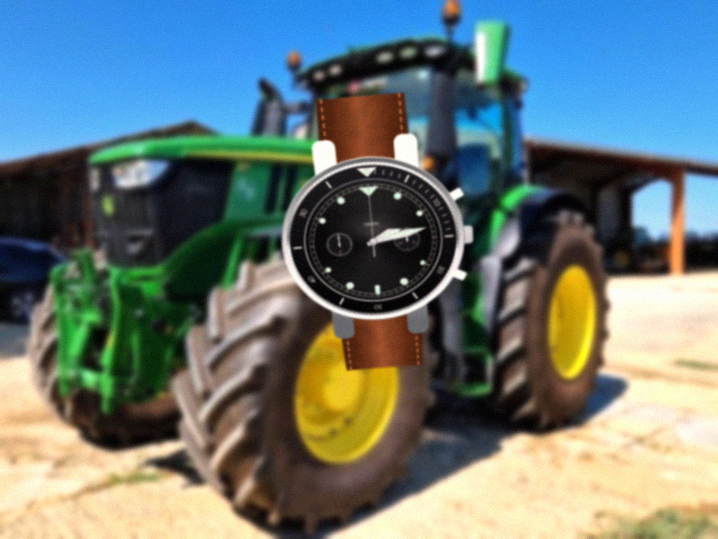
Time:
**2:13**
